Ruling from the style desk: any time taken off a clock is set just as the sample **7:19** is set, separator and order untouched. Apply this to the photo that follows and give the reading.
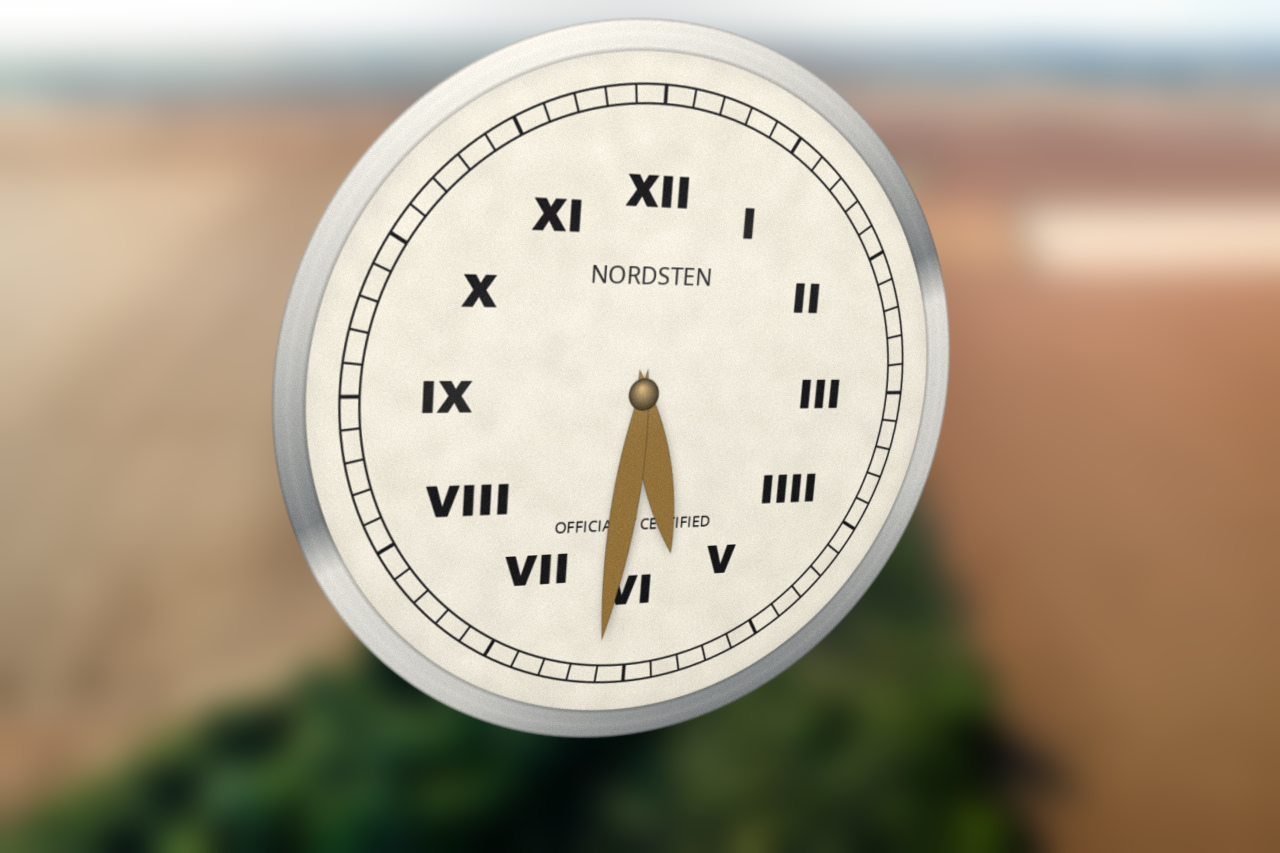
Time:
**5:31**
